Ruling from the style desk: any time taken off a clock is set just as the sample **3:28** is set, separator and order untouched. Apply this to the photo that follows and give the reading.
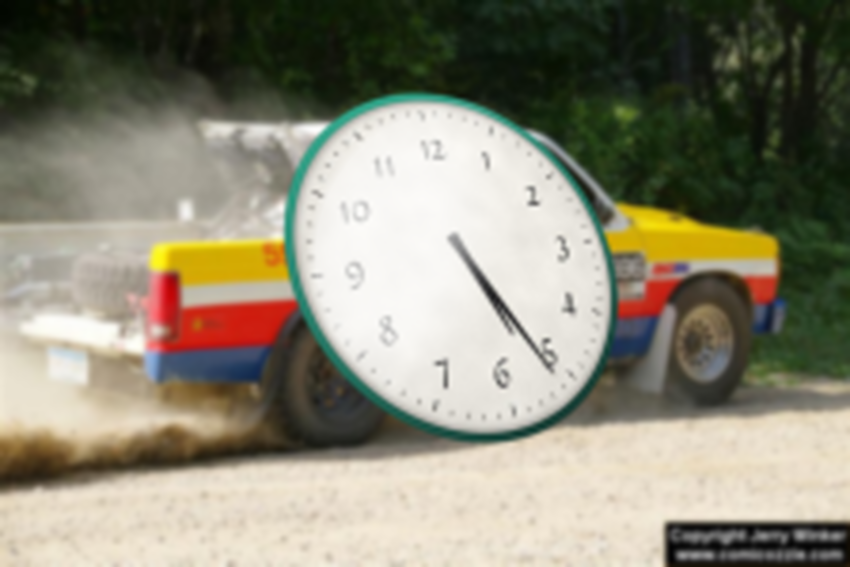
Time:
**5:26**
